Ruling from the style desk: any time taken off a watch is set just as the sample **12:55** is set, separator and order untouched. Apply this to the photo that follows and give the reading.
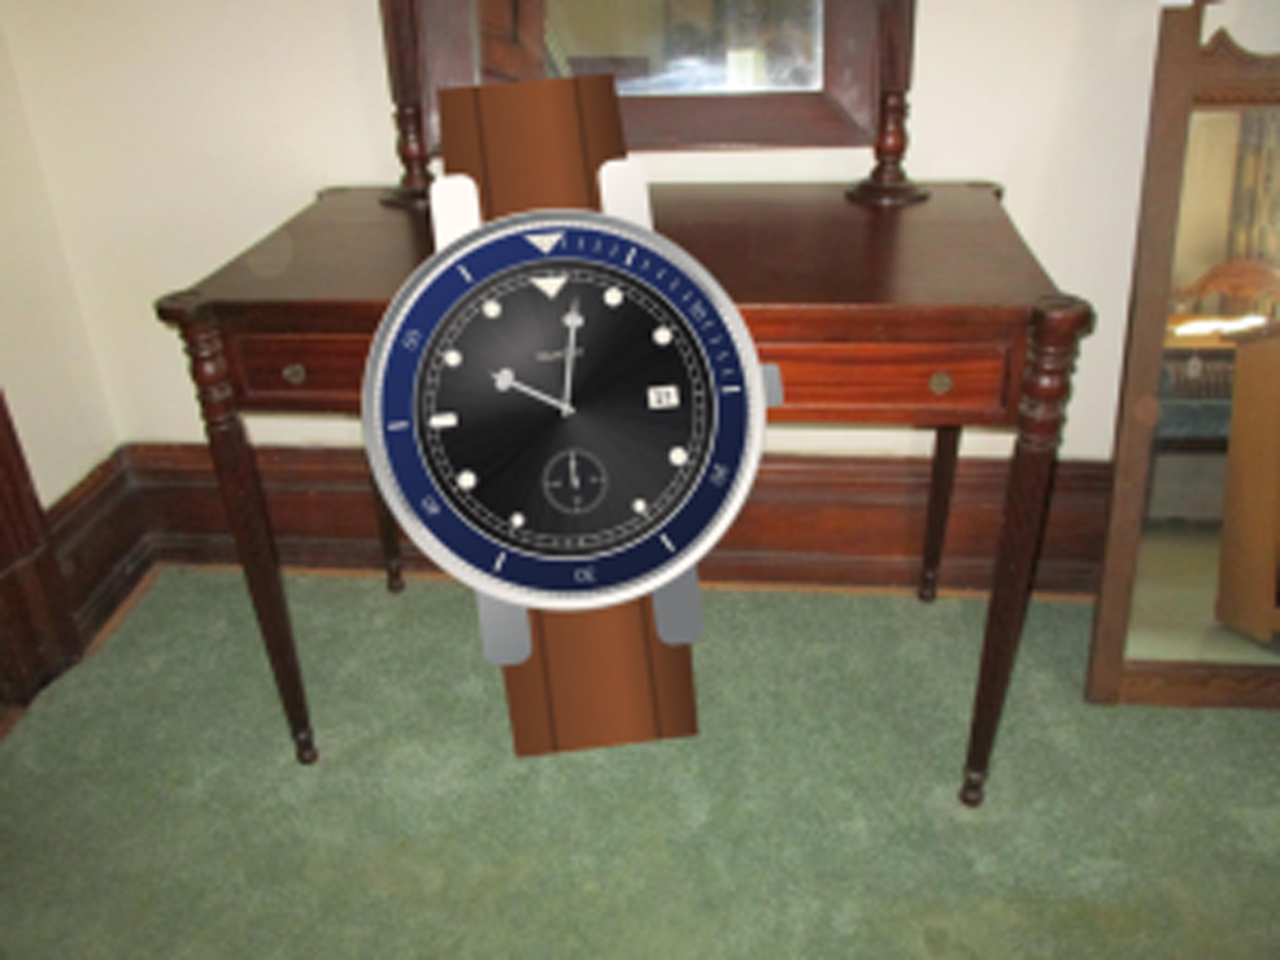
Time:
**10:02**
